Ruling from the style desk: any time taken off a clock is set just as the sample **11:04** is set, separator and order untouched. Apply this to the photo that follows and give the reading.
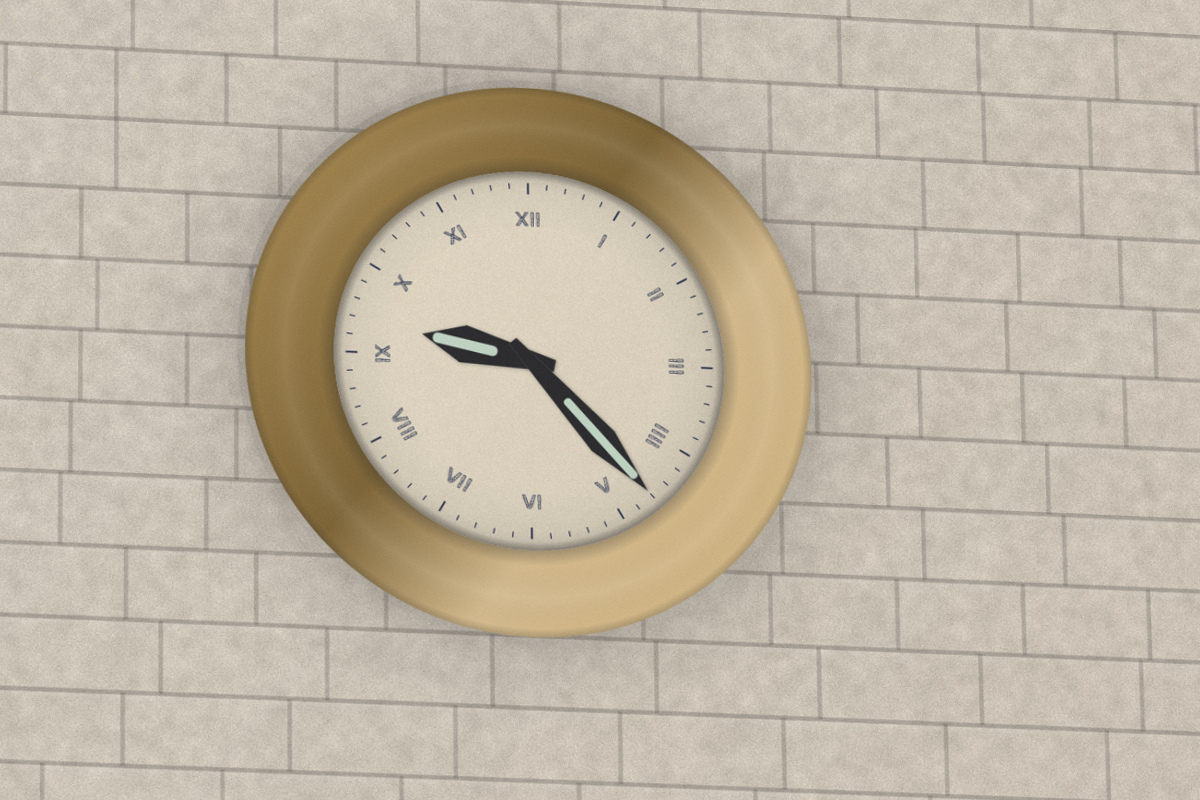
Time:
**9:23**
